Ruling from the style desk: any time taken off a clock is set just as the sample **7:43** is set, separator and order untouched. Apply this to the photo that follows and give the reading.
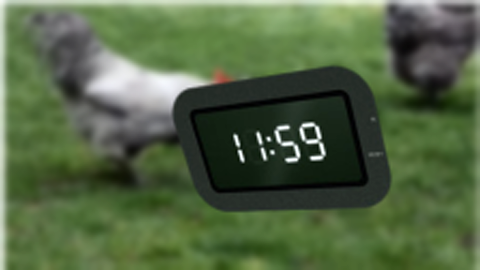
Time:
**11:59**
